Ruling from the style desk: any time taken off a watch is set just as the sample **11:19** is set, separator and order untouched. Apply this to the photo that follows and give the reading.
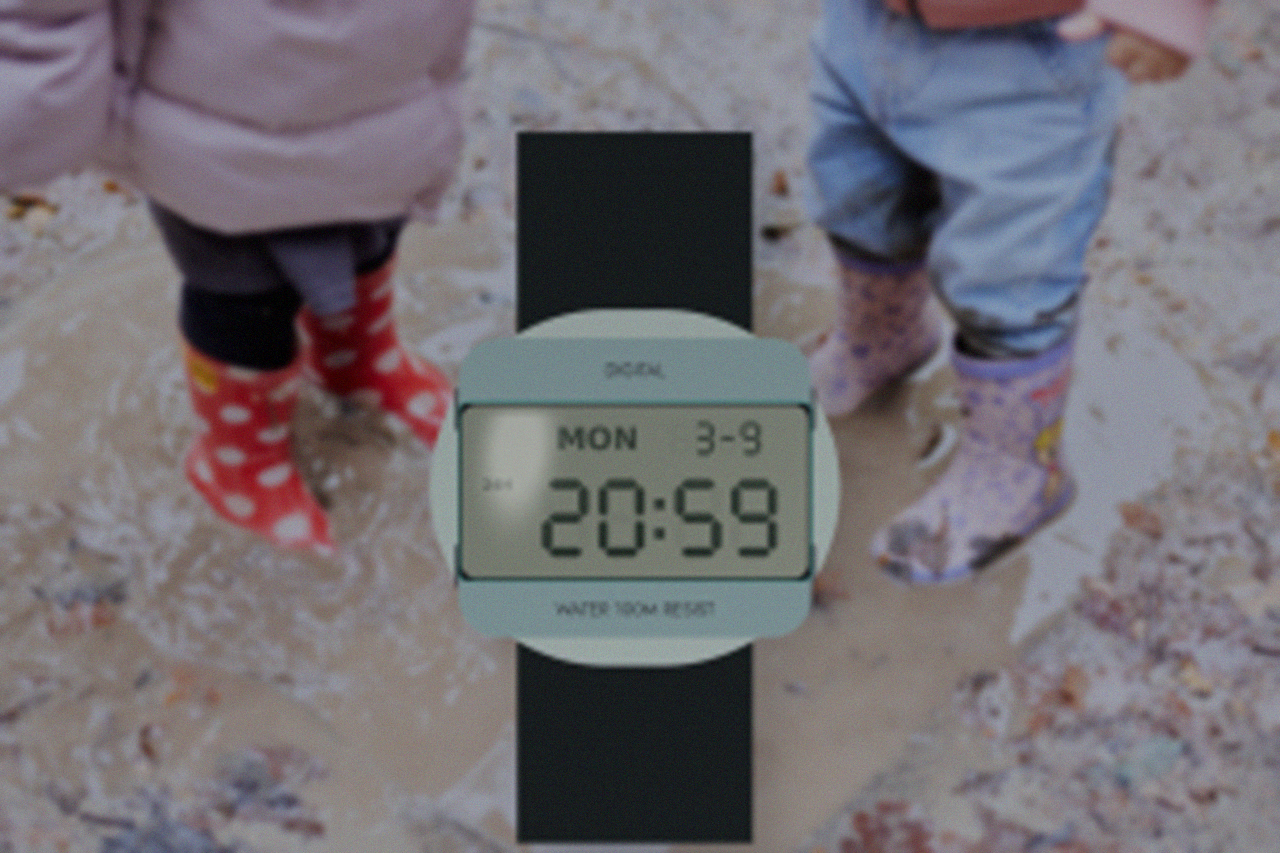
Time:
**20:59**
